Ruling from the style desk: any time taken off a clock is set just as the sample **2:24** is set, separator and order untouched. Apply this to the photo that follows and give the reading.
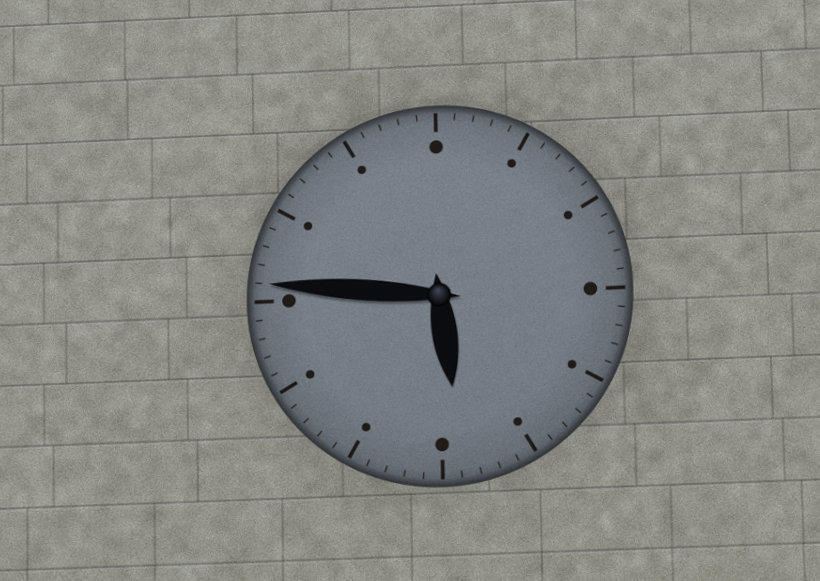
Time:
**5:46**
